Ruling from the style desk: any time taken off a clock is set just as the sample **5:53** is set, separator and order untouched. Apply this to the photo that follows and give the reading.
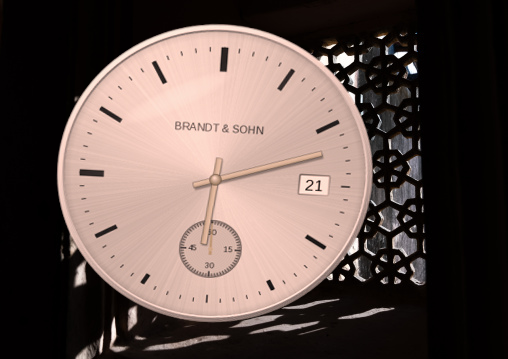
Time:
**6:12**
